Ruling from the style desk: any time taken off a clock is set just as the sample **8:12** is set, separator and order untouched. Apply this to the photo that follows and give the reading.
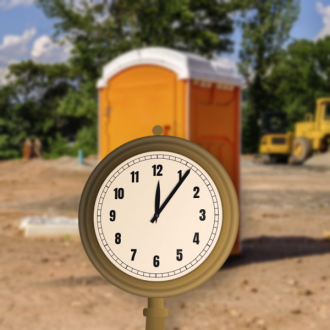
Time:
**12:06**
